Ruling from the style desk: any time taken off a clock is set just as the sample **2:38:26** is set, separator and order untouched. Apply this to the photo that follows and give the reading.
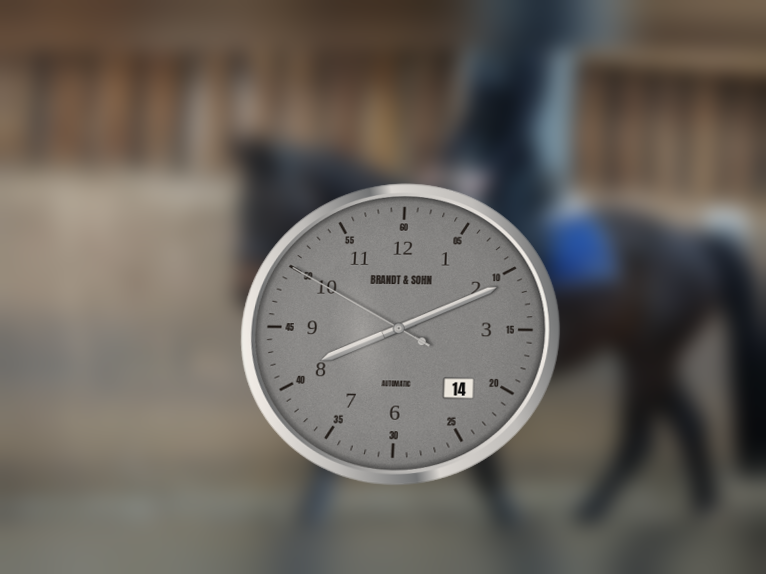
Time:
**8:10:50**
